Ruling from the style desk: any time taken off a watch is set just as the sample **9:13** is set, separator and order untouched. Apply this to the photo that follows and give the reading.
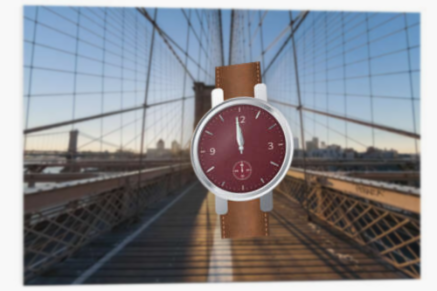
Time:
**11:59**
